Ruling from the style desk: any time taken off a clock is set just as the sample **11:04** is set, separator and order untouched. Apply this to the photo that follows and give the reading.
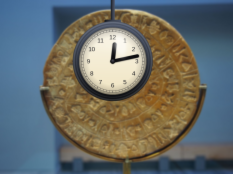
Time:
**12:13**
